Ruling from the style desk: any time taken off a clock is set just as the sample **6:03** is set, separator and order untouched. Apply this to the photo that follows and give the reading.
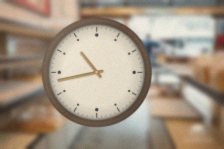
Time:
**10:43**
